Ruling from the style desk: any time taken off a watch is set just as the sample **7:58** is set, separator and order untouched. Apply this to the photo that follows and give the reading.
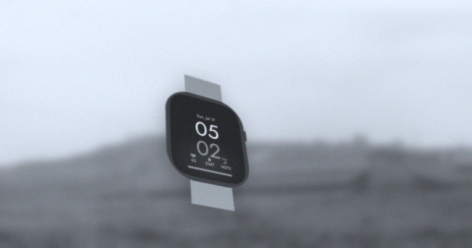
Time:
**5:02**
